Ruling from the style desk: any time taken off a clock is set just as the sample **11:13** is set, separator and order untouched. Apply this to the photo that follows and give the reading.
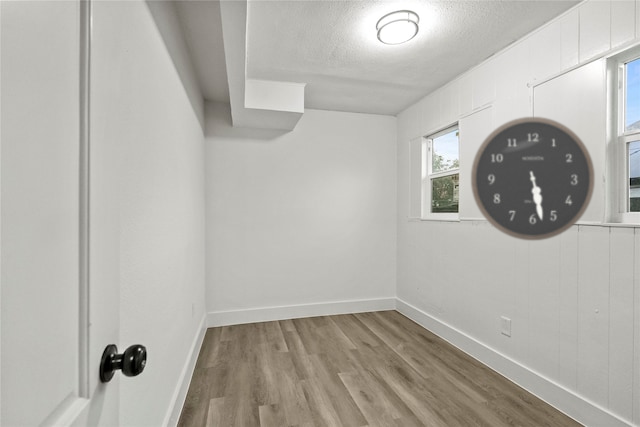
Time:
**5:28**
